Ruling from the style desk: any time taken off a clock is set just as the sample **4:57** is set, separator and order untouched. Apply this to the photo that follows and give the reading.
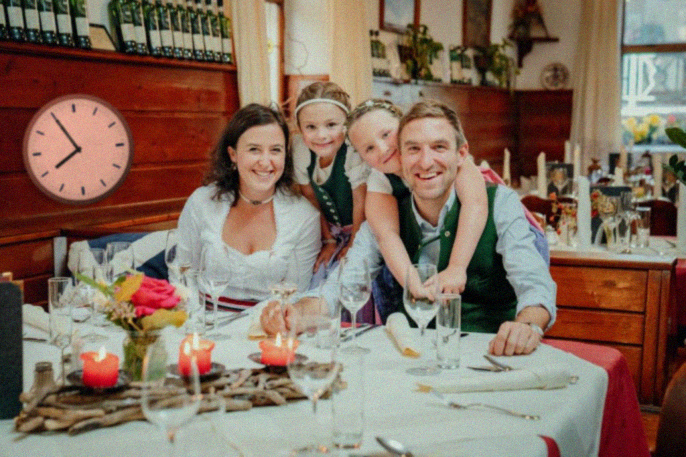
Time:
**7:55**
